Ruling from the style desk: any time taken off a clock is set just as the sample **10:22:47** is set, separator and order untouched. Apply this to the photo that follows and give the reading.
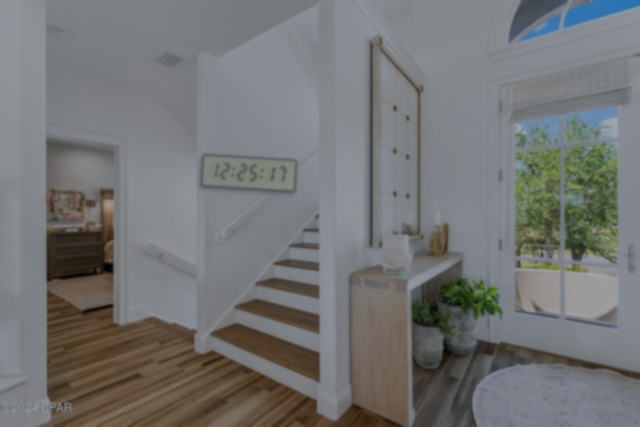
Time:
**12:25:17**
